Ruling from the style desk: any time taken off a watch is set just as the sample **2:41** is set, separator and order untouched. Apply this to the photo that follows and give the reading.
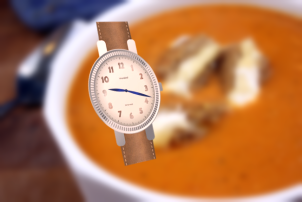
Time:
**9:18**
